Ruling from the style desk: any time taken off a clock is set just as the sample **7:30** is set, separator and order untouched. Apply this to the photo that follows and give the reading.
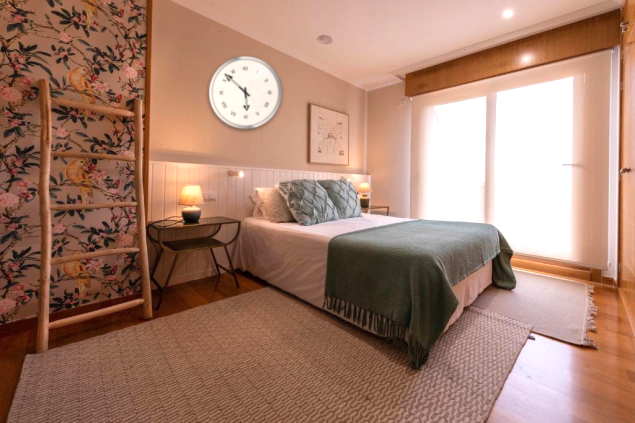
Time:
**5:52**
